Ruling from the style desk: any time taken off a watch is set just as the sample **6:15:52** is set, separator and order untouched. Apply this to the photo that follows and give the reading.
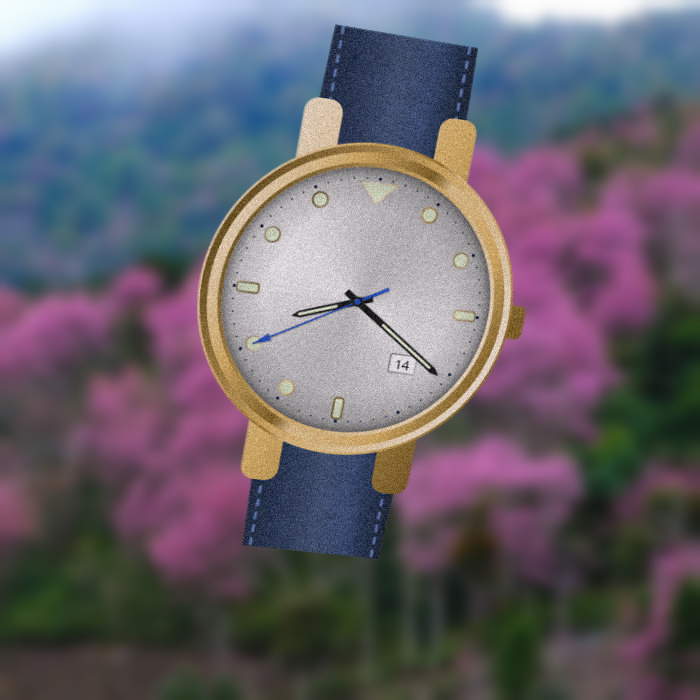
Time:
**8:20:40**
